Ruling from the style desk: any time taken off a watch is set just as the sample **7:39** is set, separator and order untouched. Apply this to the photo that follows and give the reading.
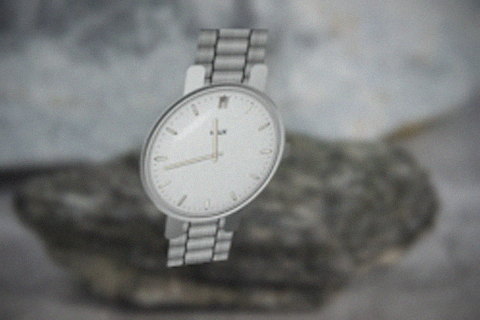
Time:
**11:43**
